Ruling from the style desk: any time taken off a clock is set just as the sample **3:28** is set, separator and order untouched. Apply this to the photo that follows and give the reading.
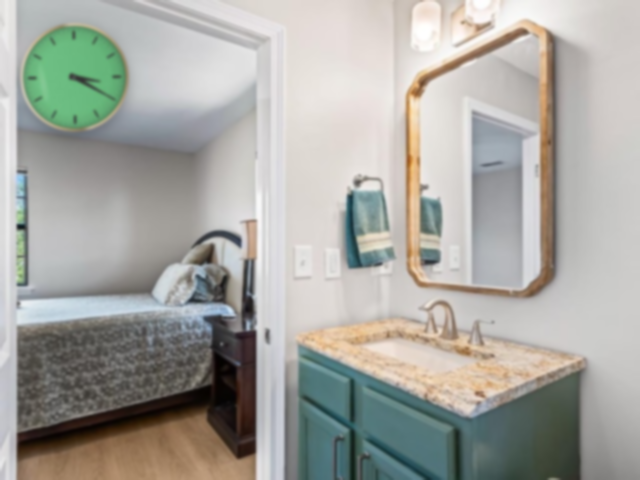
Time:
**3:20**
